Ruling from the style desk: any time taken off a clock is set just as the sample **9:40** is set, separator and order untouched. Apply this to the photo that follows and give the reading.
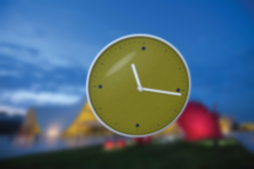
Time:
**11:16**
